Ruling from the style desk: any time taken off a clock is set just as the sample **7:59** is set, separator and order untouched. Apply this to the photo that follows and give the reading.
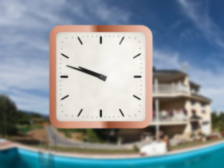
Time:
**9:48**
